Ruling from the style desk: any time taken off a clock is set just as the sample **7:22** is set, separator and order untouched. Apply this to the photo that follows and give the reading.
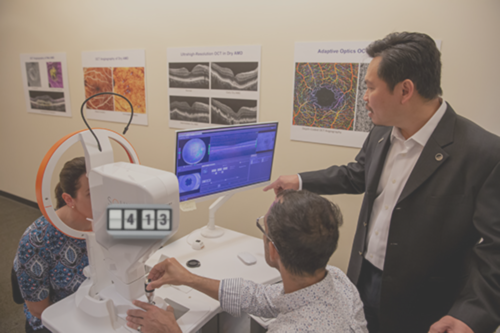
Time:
**4:13**
